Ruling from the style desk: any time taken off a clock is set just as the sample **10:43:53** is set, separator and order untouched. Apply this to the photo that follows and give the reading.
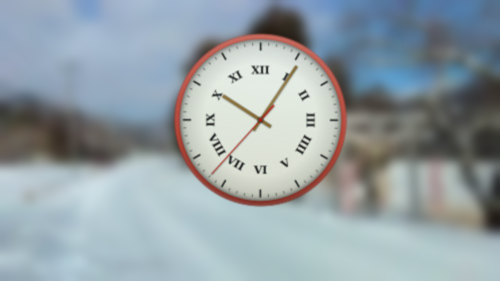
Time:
**10:05:37**
